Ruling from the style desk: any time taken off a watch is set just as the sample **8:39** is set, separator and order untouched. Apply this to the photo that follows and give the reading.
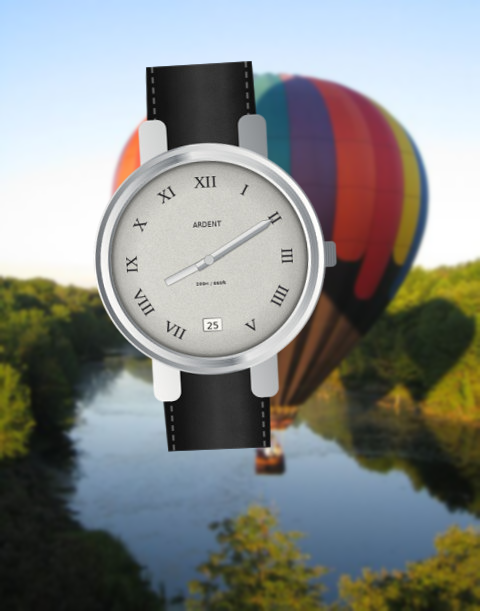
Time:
**8:10**
